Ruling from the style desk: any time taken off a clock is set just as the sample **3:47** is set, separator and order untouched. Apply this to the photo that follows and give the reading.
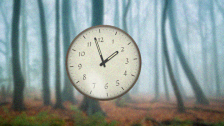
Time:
**1:58**
